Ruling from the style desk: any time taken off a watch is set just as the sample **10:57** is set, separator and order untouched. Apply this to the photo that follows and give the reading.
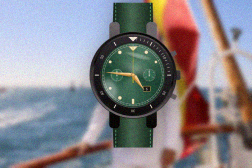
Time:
**4:46**
